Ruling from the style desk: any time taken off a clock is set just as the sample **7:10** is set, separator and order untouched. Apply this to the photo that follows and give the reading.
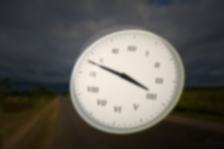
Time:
**3:48**
